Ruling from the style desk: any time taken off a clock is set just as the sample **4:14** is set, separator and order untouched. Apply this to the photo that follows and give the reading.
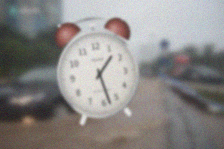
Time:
**1:28**
